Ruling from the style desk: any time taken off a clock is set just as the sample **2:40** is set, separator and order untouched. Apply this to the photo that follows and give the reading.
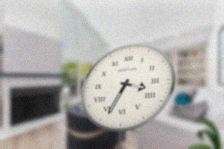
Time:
**3:34**
